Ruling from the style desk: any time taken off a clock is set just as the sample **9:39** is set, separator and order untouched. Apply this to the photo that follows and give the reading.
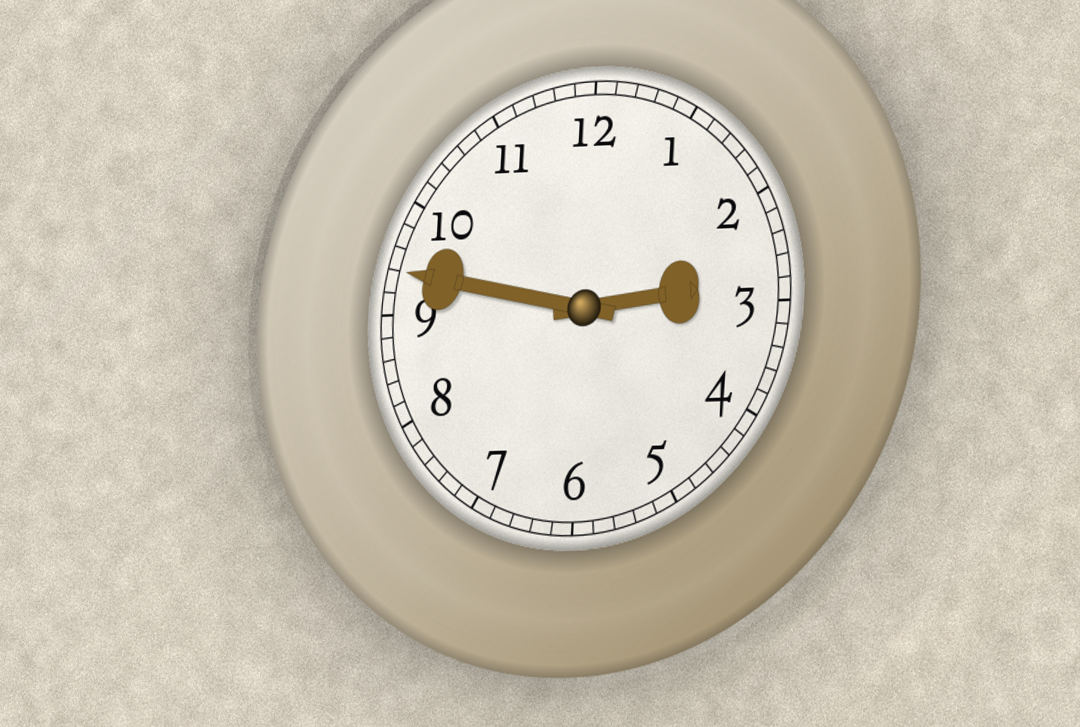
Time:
**2:47**
